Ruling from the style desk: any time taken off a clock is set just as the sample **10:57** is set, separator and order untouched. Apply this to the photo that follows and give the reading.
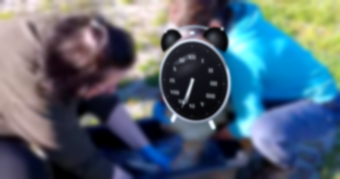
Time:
**6:34**
